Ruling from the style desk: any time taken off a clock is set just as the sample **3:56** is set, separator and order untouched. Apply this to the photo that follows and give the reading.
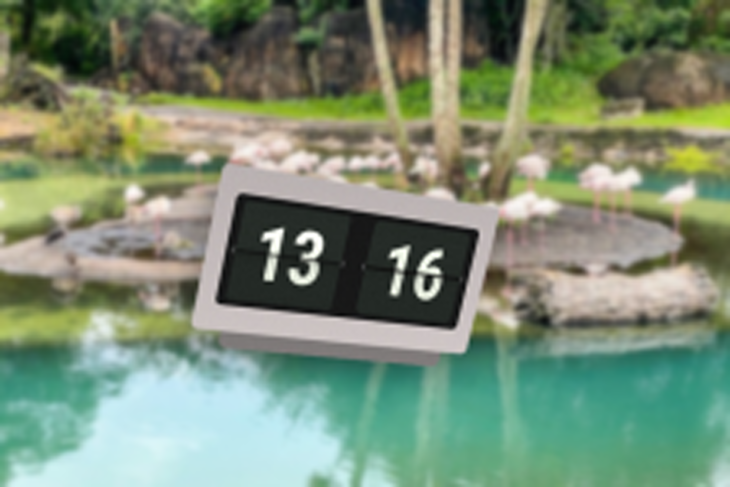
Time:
**13:16**
